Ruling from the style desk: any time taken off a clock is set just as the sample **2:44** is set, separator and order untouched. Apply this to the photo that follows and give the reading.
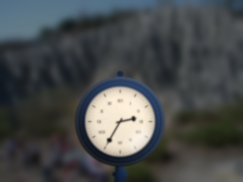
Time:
**2:35**
